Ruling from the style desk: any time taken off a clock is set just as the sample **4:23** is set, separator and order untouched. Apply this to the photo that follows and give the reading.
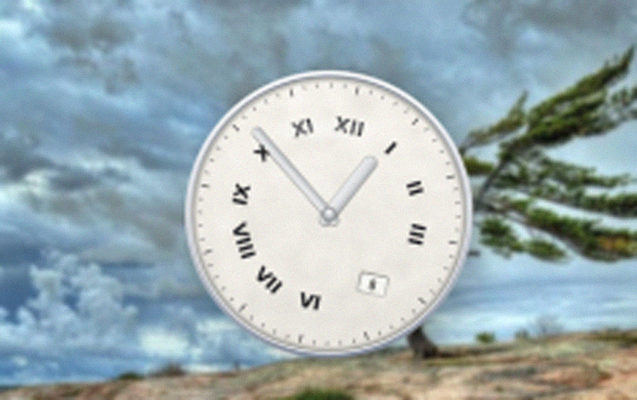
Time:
**12:51**
